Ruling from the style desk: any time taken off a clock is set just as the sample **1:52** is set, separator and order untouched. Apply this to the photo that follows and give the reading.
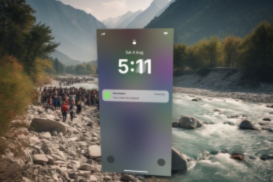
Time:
**5:11**
